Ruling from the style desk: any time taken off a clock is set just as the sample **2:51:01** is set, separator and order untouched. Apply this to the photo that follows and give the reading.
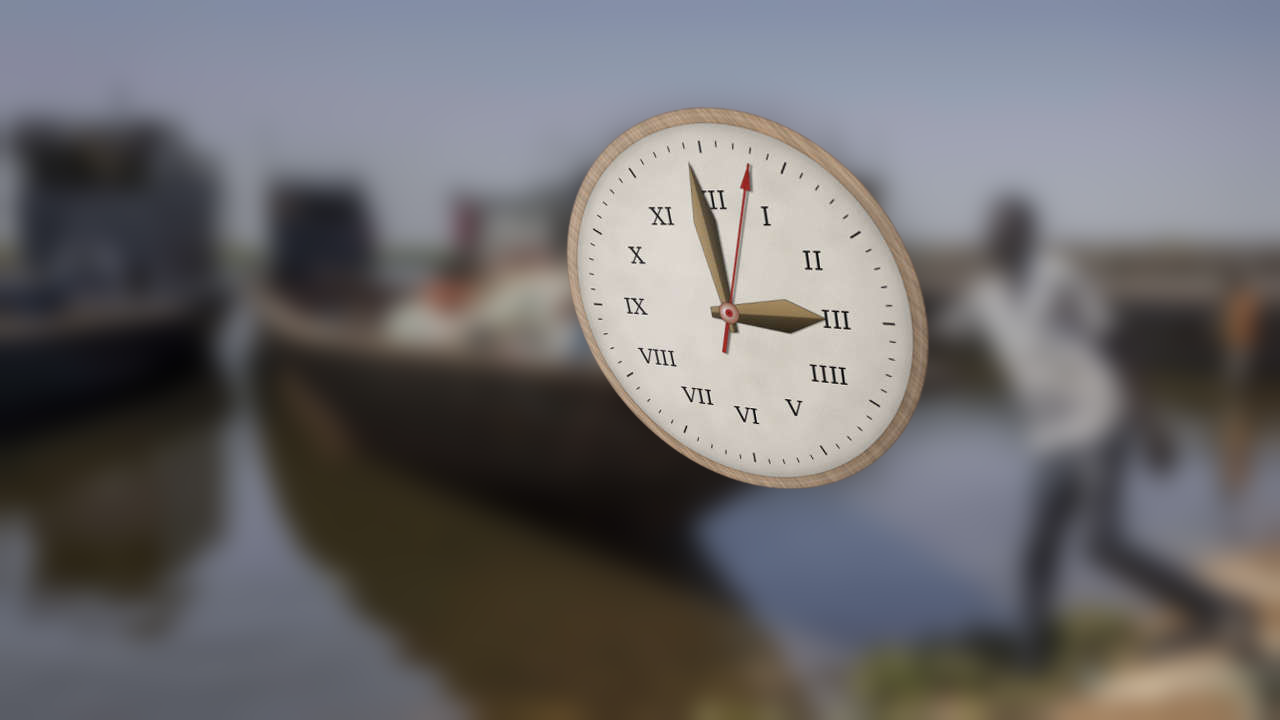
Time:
**2:59:03**
